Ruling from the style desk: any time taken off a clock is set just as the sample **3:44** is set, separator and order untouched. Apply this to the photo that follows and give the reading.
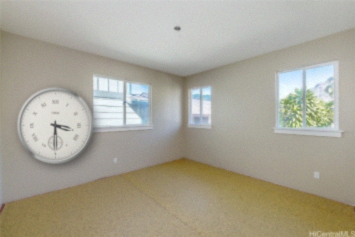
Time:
**3:30**
